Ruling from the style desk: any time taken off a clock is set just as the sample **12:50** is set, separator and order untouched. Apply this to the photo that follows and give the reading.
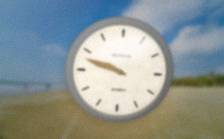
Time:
**9:48**
